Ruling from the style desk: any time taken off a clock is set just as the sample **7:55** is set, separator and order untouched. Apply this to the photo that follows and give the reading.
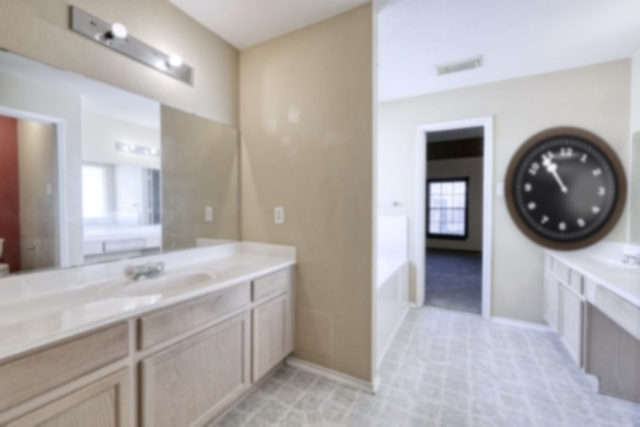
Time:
**10:54**
